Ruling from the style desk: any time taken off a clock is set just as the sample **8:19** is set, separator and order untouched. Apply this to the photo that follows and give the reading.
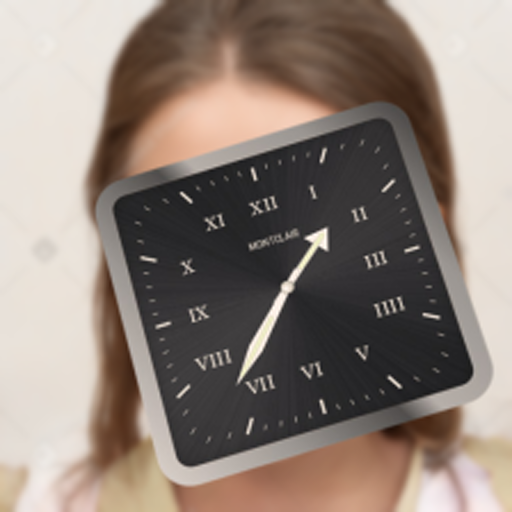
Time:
**1:37**
